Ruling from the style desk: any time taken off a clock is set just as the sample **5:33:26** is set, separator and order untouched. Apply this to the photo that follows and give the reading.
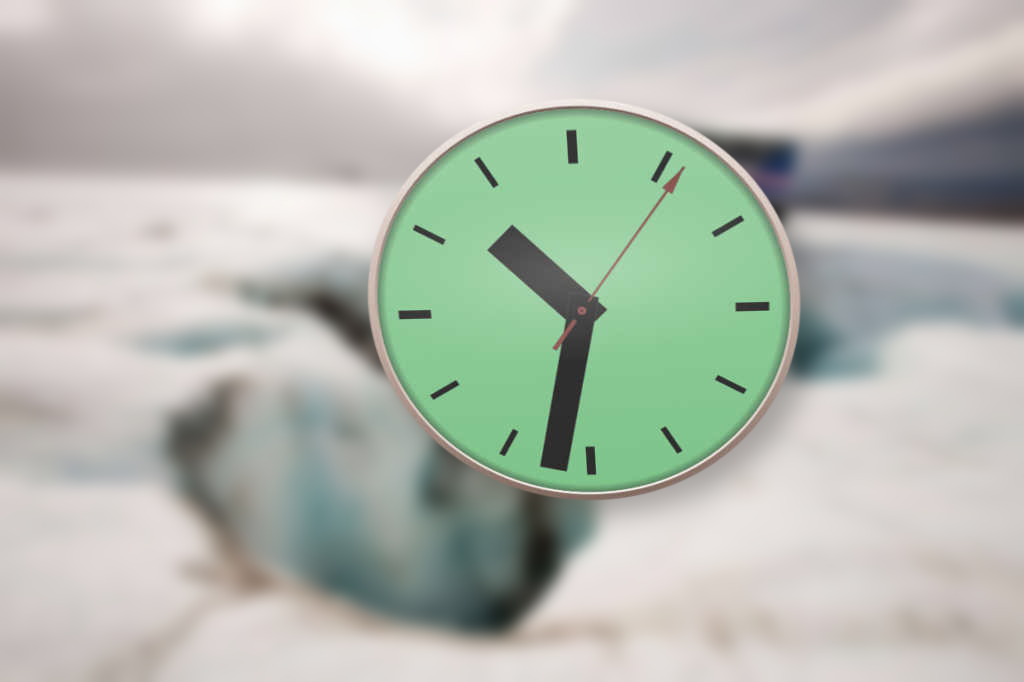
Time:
**10:32:06**
